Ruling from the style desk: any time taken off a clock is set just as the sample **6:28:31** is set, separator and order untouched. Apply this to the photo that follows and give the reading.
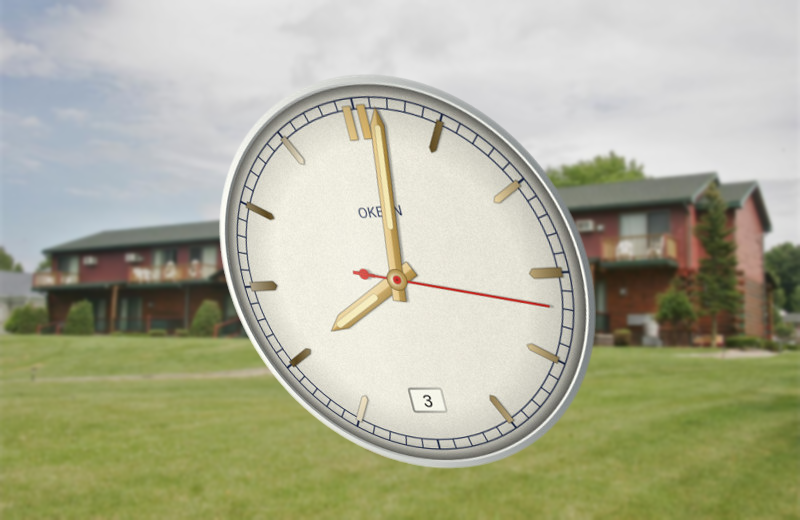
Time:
**8:01:17**
